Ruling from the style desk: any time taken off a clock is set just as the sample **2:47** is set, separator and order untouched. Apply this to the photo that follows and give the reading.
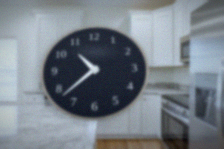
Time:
**10:38**
